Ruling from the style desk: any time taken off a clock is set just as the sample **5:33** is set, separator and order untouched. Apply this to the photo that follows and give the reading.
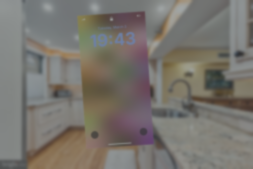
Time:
**19:43**
